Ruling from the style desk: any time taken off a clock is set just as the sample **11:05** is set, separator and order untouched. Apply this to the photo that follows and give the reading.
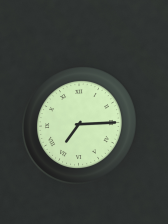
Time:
**7:15**
